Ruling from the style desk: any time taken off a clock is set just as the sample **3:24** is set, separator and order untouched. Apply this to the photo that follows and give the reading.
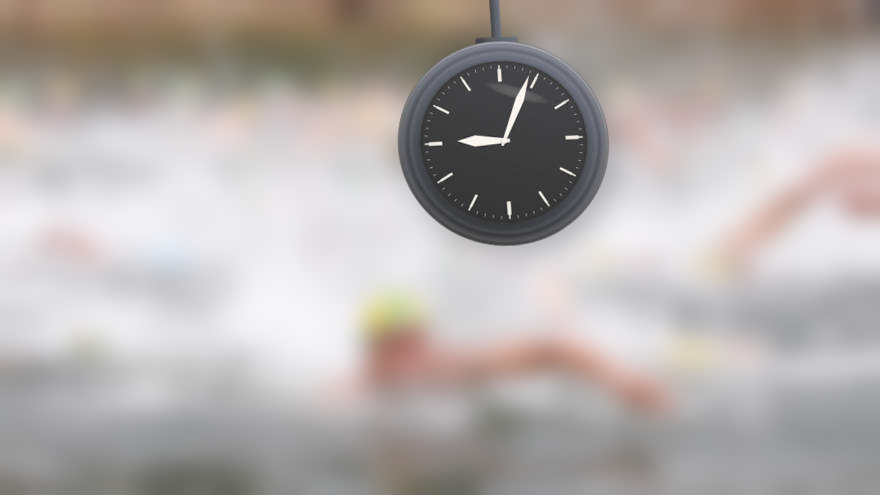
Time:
**9:04**
